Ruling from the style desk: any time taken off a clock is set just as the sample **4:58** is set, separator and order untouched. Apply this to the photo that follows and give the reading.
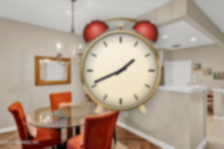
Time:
**1:41**
